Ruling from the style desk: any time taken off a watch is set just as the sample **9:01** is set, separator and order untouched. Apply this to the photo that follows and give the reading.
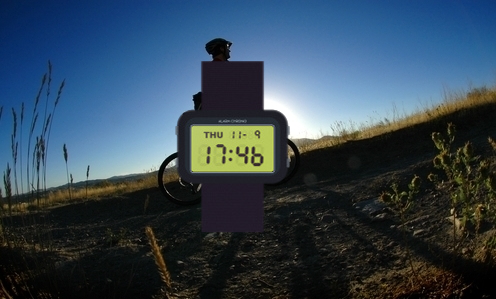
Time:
**17:46**
